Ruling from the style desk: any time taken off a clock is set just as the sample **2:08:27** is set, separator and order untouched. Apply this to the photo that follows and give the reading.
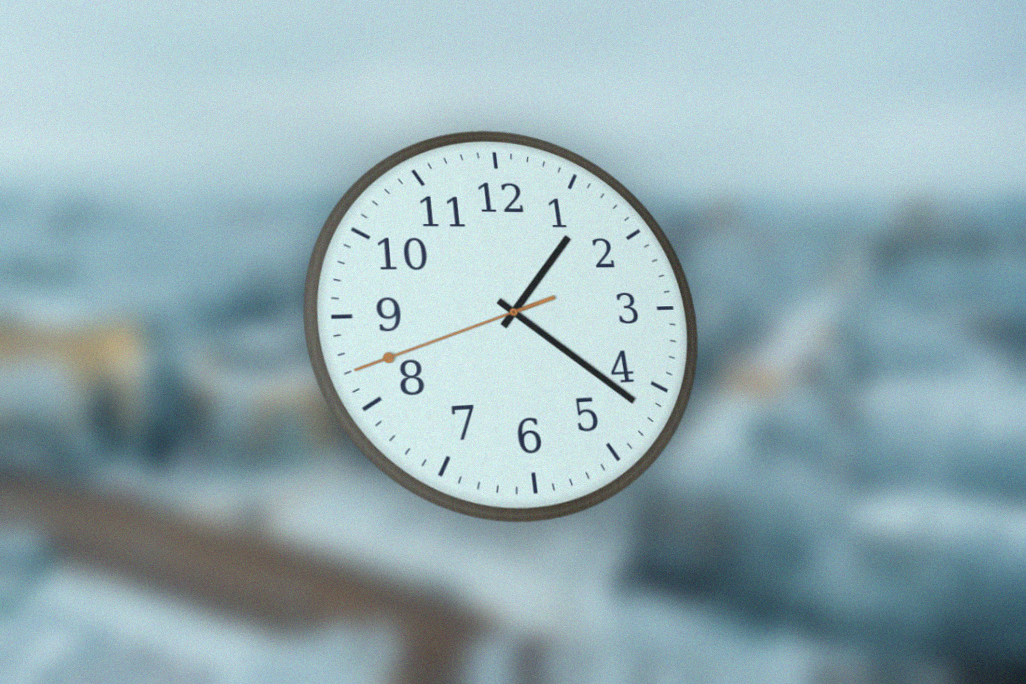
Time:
**1:21:42**
